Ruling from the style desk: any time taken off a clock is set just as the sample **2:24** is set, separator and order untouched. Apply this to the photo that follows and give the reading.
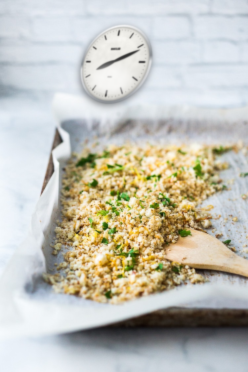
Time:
**8:11**
